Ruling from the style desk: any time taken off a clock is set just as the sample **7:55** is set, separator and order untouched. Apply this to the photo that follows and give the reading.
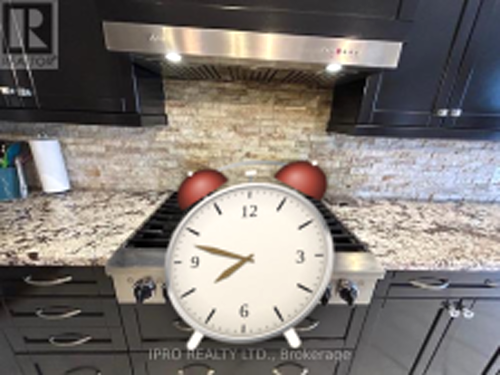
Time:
**7:48**
